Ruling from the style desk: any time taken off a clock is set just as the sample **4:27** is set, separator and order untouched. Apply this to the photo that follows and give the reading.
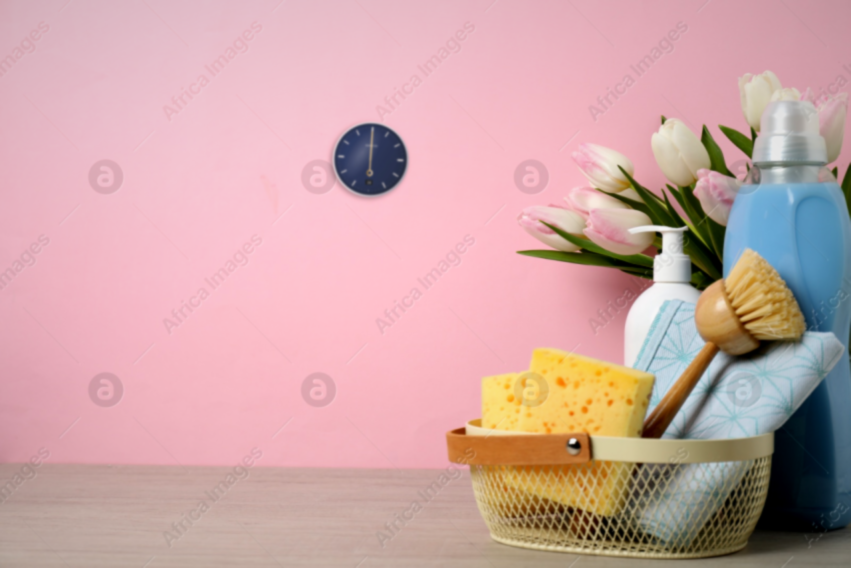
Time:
**6:00**
